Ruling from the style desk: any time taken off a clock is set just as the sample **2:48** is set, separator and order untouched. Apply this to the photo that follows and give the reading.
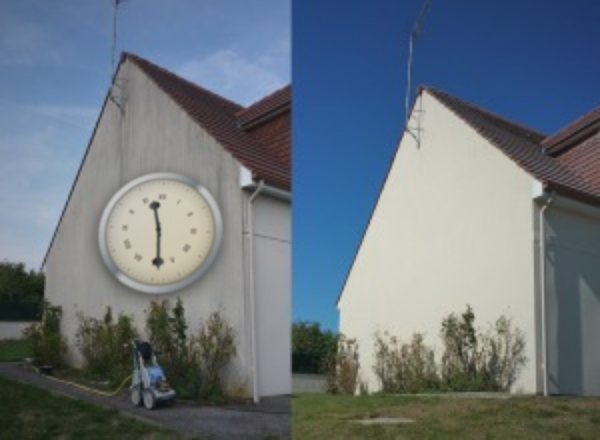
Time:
**11:29**
